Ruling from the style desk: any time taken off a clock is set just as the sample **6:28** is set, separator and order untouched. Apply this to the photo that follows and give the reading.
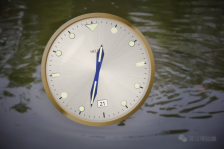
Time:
**12:33**
